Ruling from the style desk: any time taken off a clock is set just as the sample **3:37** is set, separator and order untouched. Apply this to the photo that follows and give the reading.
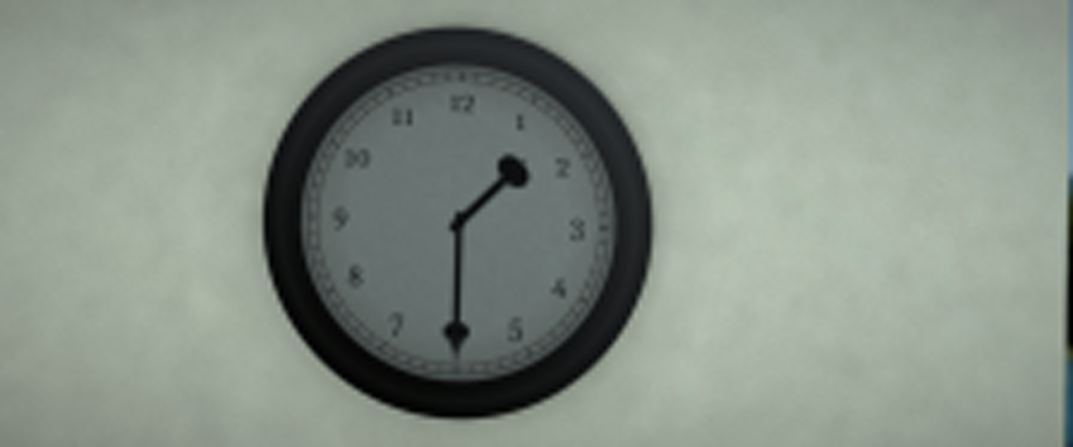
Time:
**1:30**
